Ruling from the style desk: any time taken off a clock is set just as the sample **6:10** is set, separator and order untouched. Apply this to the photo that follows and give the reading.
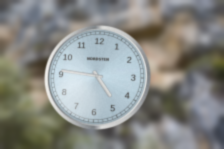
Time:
**4:46**
